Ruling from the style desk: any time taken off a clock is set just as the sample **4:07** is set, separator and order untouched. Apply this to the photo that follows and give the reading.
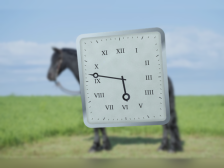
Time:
**5:47**
